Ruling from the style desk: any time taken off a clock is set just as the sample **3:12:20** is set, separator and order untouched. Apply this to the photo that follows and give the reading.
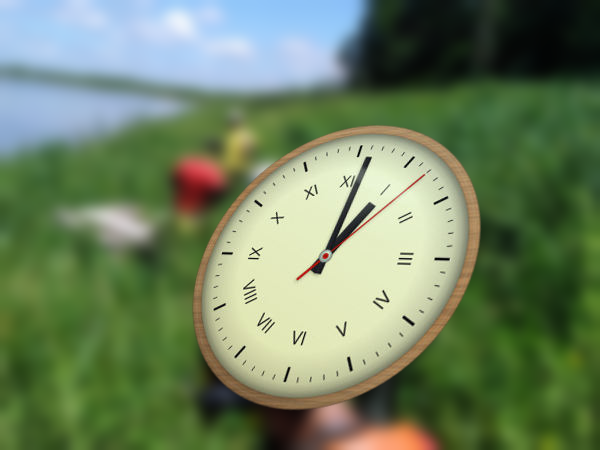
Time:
**1:01:07**
